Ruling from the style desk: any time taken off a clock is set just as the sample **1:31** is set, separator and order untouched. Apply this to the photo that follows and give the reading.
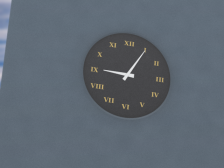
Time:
**9:05**
